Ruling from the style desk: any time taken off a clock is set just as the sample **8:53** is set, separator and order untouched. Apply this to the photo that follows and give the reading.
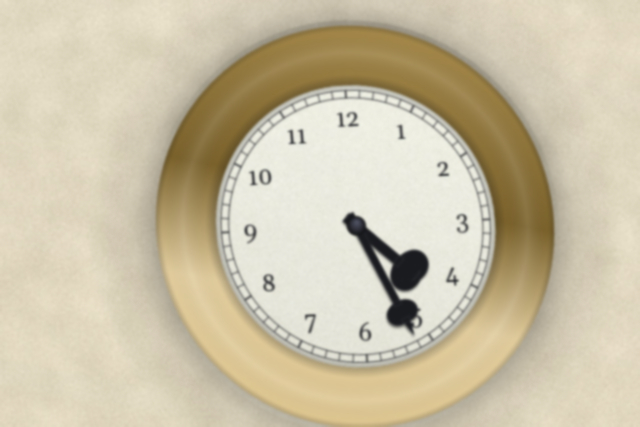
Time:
**4:26**
